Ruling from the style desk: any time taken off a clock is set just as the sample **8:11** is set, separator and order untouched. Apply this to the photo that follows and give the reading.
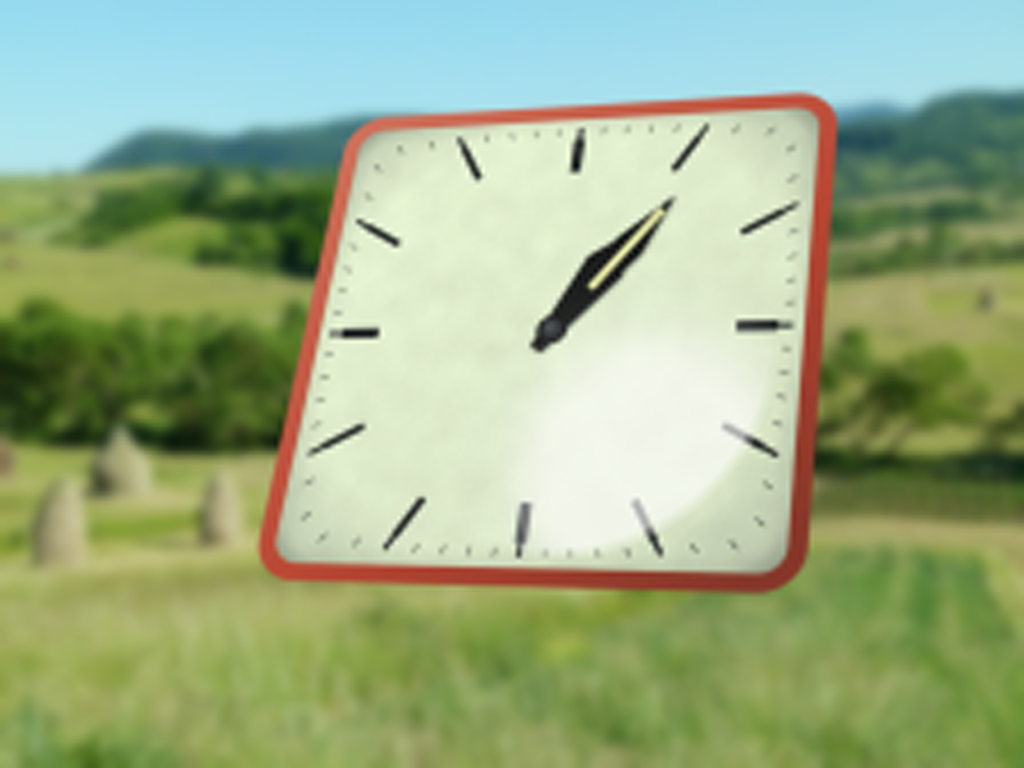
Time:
**1:06**
